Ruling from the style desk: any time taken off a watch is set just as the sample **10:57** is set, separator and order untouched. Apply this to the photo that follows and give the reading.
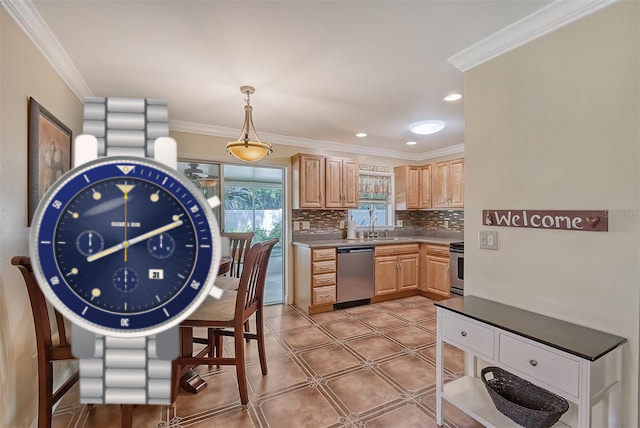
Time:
**8:11**
